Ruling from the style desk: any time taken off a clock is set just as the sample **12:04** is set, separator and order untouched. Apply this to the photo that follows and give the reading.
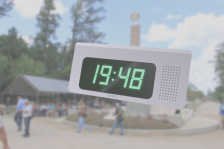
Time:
**19:48**
